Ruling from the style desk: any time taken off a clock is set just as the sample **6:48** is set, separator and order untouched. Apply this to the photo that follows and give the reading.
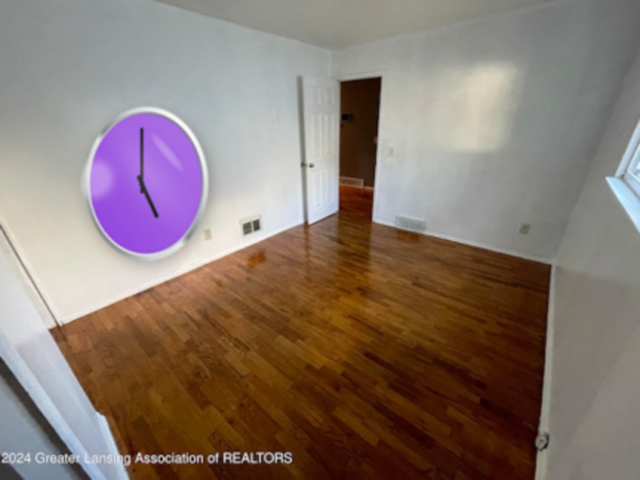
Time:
**5:00**
